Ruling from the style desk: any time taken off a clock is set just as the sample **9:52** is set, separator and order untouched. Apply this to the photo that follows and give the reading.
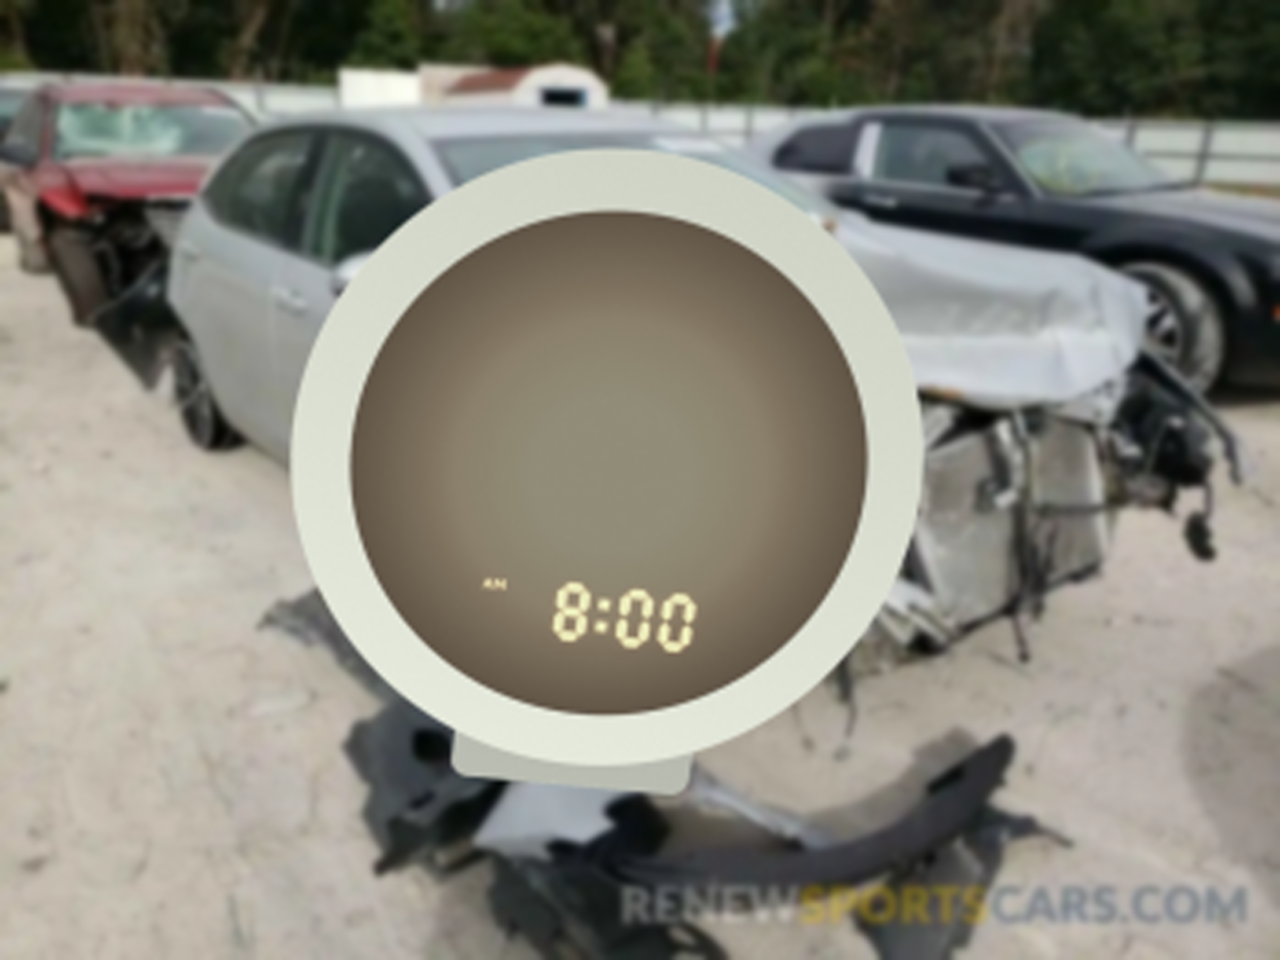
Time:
**8:00**
